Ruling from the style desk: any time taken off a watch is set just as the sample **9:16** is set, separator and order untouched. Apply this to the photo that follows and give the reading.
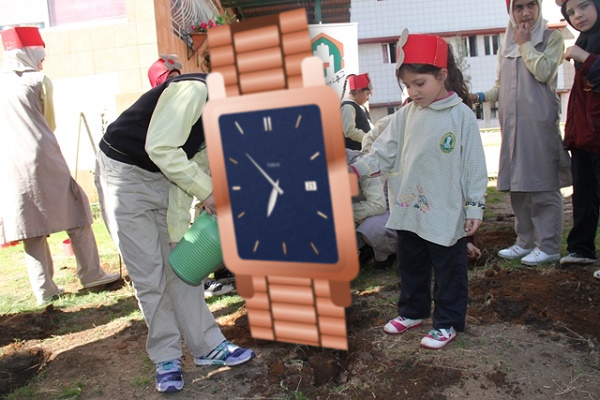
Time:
**6:53**
